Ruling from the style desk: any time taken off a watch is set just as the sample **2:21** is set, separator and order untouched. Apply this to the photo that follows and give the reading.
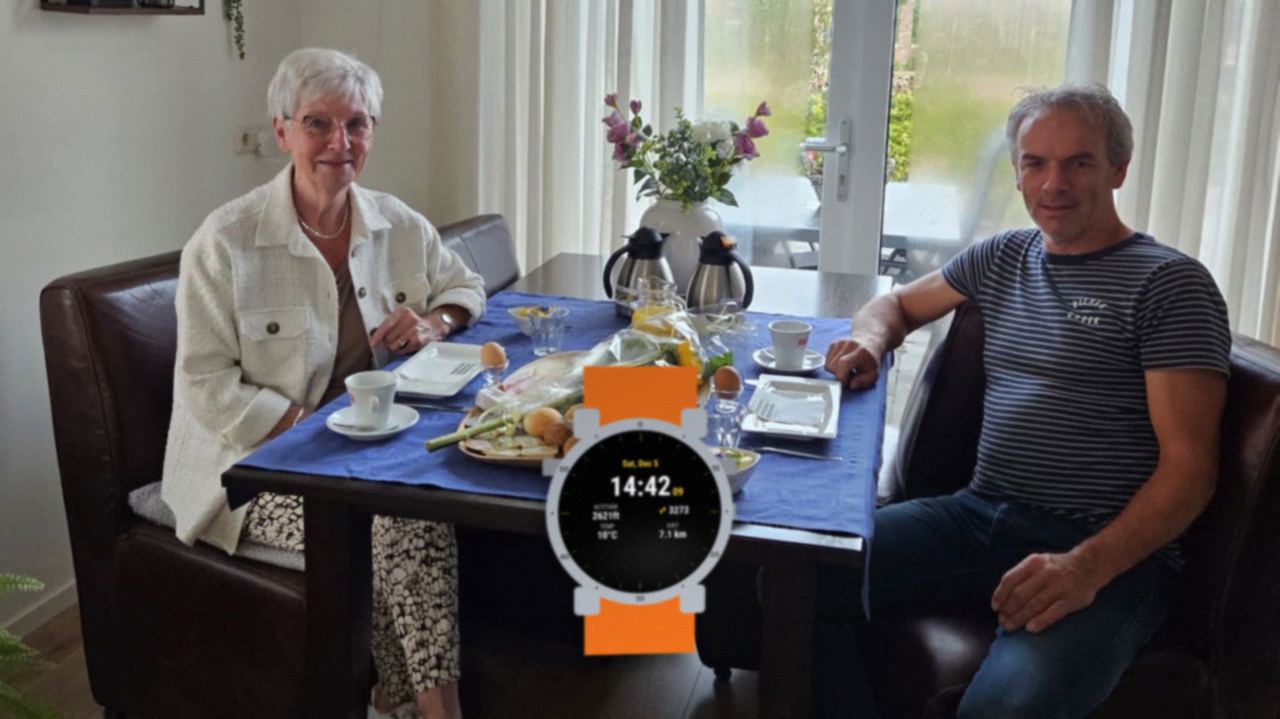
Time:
**14:42**
